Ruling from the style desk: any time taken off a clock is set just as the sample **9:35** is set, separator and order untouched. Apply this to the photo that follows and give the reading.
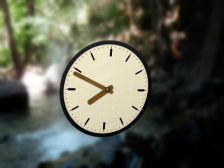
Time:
**7:49**
